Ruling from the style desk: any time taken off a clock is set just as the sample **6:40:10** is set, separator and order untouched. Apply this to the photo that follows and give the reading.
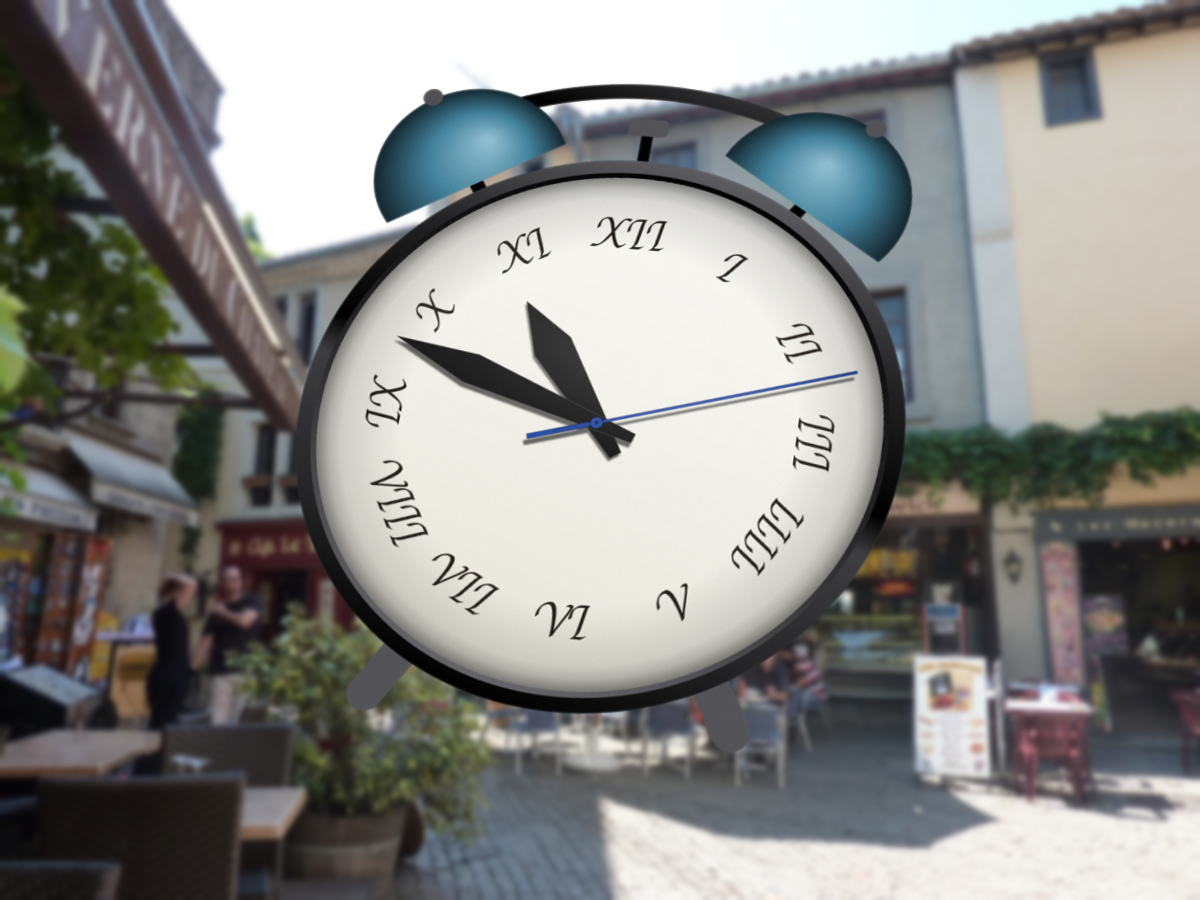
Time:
**10:48:12**
